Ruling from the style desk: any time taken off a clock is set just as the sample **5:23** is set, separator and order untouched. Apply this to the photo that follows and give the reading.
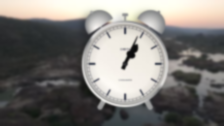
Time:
**1:04**
